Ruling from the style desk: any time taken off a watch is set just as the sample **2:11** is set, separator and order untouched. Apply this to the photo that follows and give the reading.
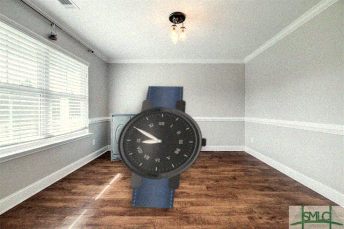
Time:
**8:50**
